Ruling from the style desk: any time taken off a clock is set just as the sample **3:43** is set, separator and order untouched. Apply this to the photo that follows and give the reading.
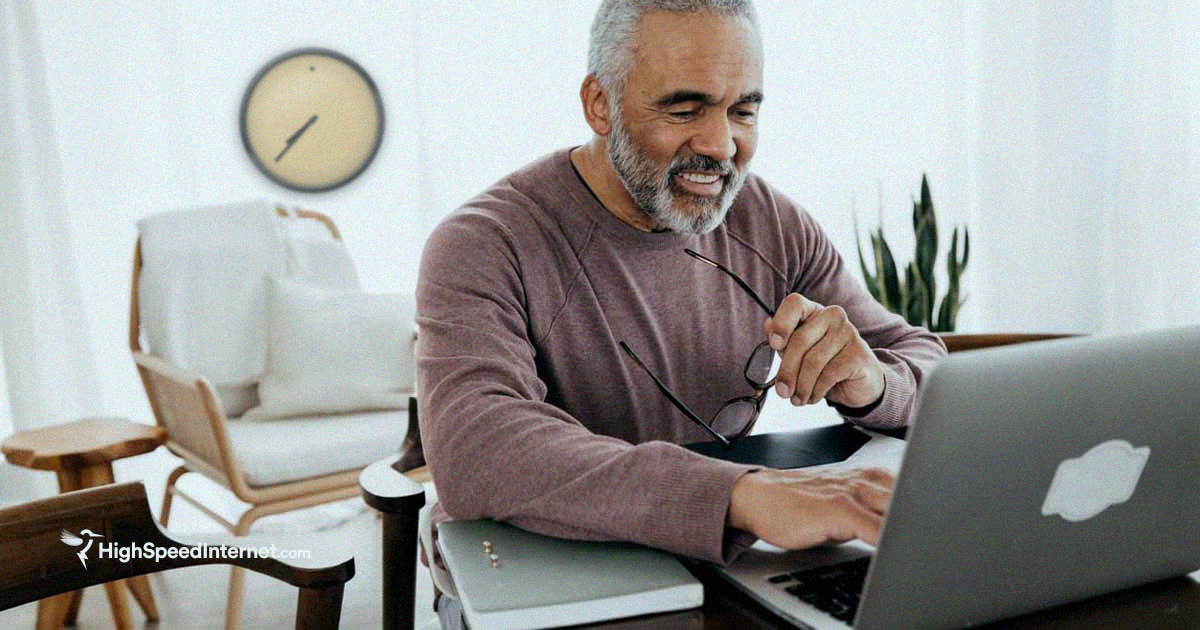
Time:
**7:37**
